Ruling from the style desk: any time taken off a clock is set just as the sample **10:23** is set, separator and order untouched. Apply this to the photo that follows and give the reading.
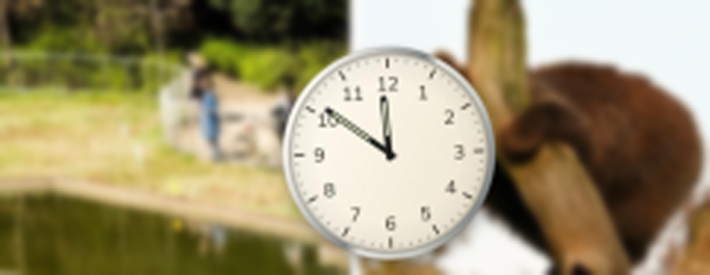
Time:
**11:51**
